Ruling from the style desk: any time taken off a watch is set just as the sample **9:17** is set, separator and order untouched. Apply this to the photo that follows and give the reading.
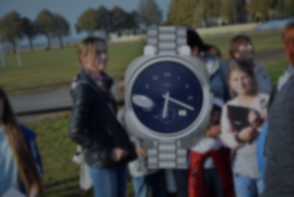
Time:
**6:19**
